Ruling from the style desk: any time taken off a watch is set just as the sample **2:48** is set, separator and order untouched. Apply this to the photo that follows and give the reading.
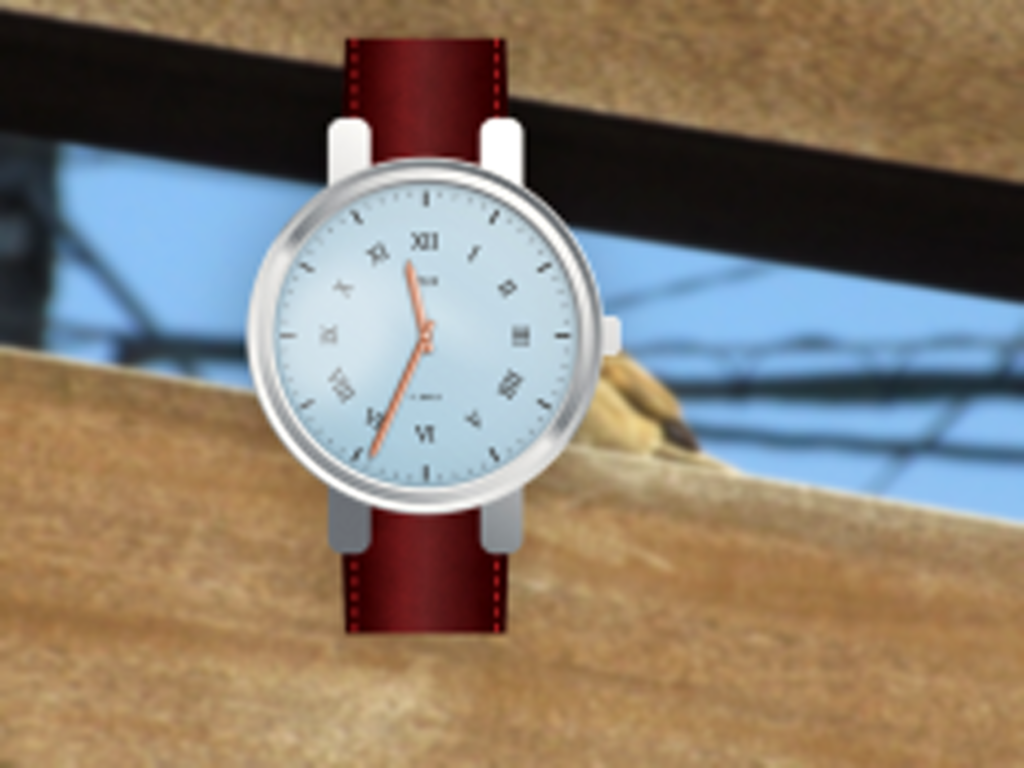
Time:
**11:34**
